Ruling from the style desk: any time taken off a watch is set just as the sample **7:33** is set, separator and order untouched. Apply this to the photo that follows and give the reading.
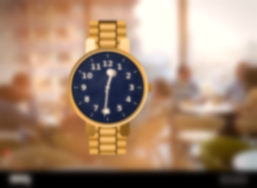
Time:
**12:31**
